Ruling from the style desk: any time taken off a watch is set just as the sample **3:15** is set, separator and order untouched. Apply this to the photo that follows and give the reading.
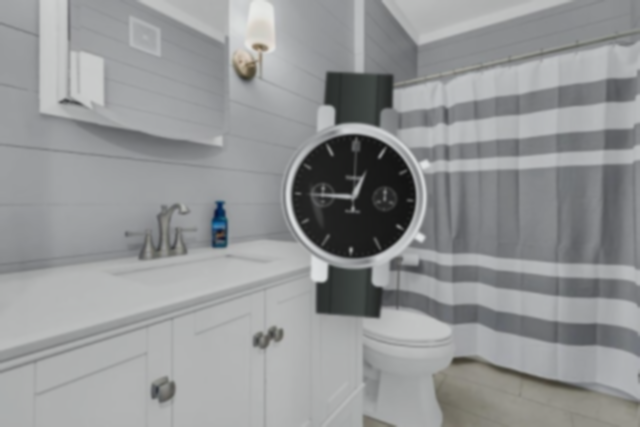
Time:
**12:45**
